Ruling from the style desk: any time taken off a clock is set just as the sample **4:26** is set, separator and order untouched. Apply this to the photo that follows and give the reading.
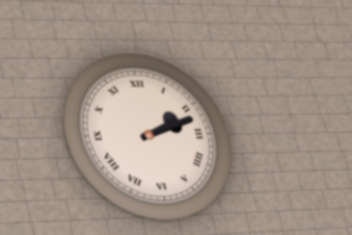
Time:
**2:12**
